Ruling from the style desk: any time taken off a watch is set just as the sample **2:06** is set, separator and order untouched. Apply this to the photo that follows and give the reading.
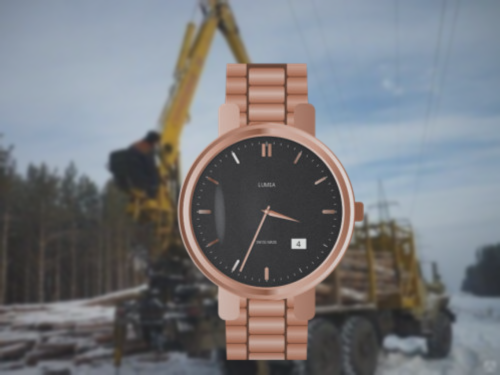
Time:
**3:34**
